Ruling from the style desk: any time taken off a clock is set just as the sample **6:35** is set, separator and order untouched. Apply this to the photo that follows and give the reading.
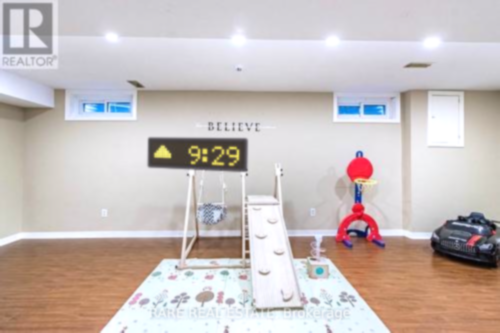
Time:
**9:29**
